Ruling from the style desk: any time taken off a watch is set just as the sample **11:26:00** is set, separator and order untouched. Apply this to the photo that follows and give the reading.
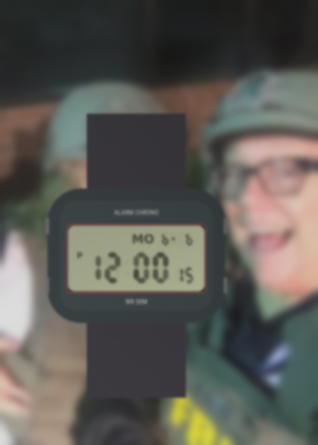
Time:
**12:00:15**
